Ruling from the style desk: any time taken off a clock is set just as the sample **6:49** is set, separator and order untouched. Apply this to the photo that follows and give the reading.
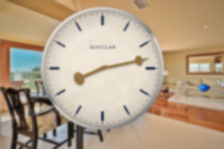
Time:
**8:13**
